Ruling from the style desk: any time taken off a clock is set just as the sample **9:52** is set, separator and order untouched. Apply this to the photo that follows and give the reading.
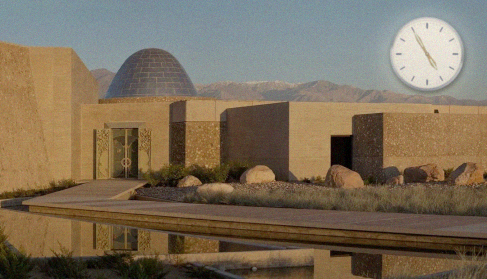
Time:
**4:55**
